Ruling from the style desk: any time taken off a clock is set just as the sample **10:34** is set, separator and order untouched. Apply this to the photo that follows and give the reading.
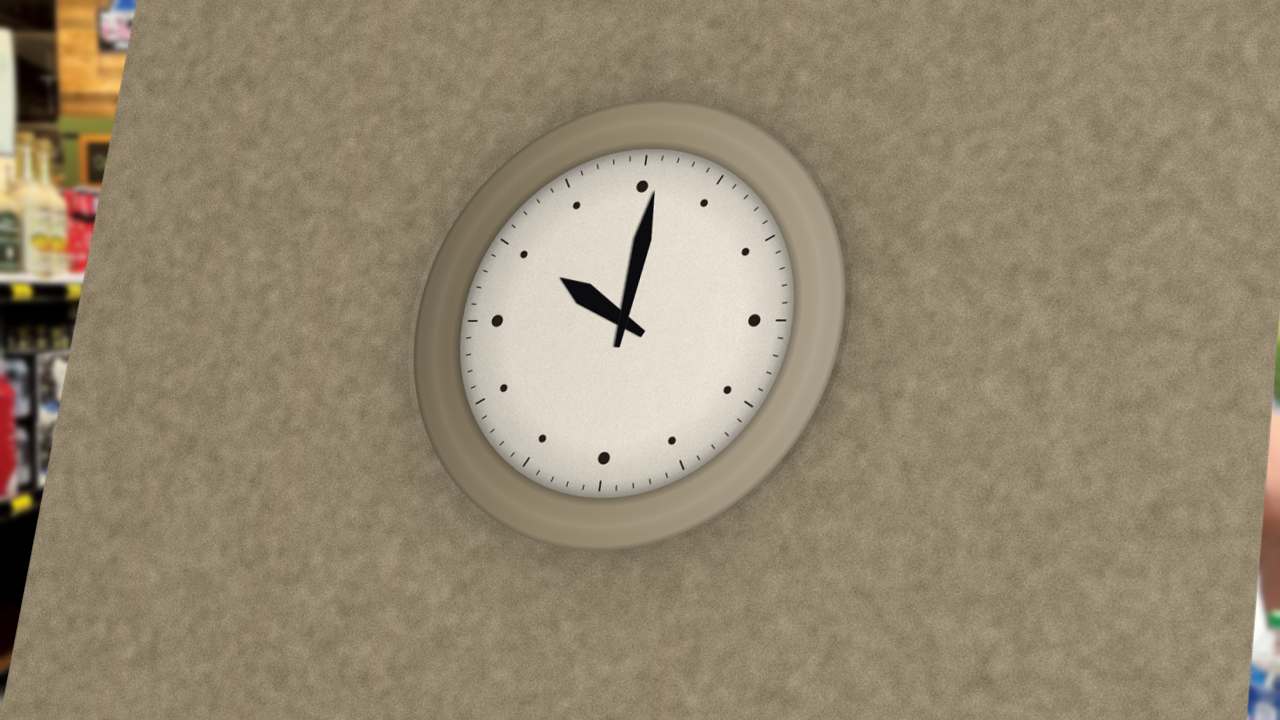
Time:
**10:01**
